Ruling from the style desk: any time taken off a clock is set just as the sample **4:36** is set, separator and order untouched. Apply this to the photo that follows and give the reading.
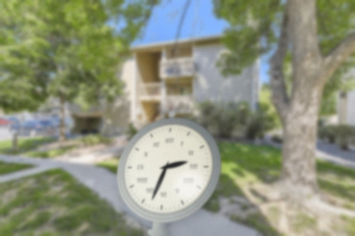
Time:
**2:33**
